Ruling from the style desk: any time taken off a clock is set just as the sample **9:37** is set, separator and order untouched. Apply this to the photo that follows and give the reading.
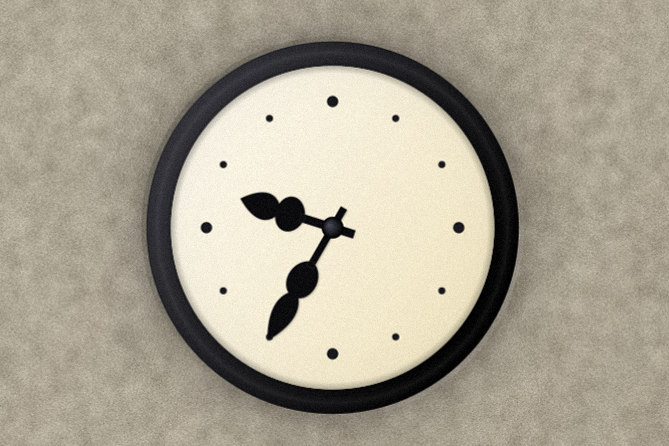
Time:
**9:35**
